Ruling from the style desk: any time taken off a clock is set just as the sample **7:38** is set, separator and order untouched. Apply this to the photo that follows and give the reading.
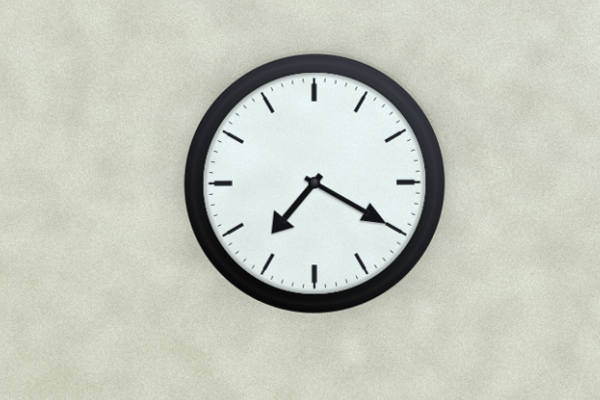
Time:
**7:20**
